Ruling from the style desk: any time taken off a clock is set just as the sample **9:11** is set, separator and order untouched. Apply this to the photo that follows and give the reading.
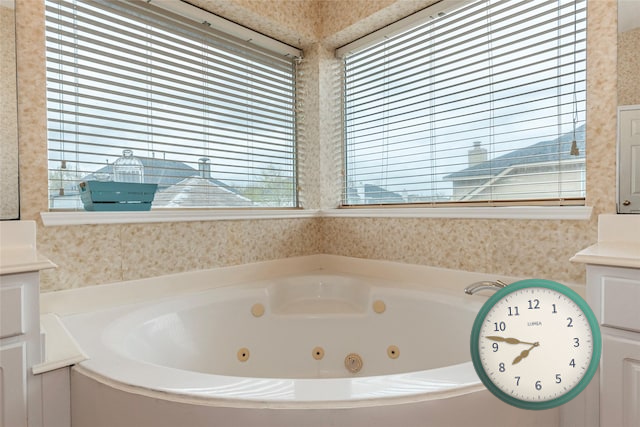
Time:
**7:47**
